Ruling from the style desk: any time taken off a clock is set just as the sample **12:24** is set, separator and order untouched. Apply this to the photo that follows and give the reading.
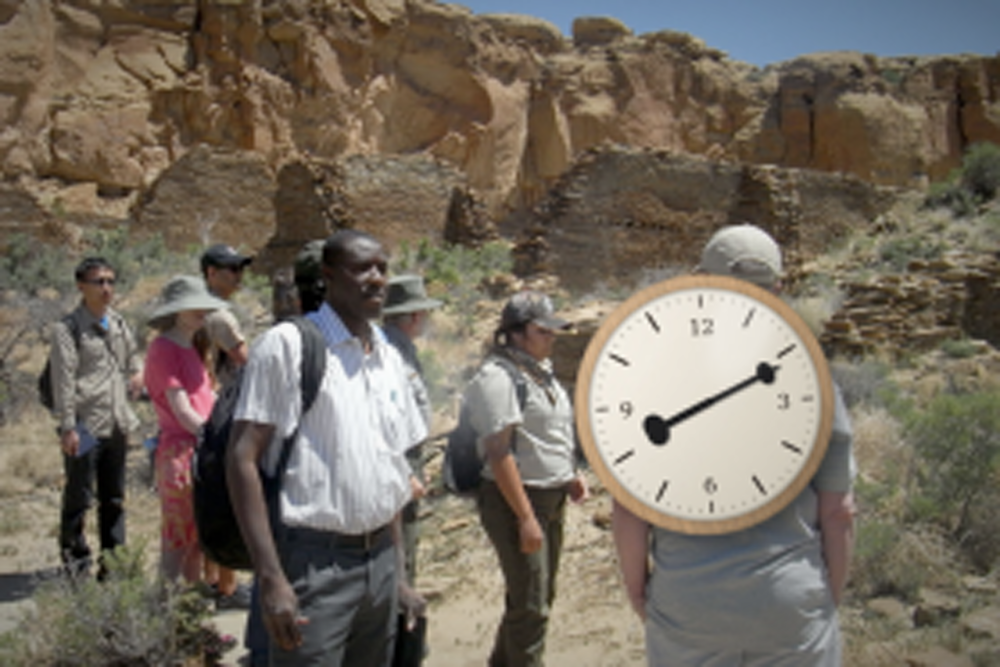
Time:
**8:11**
